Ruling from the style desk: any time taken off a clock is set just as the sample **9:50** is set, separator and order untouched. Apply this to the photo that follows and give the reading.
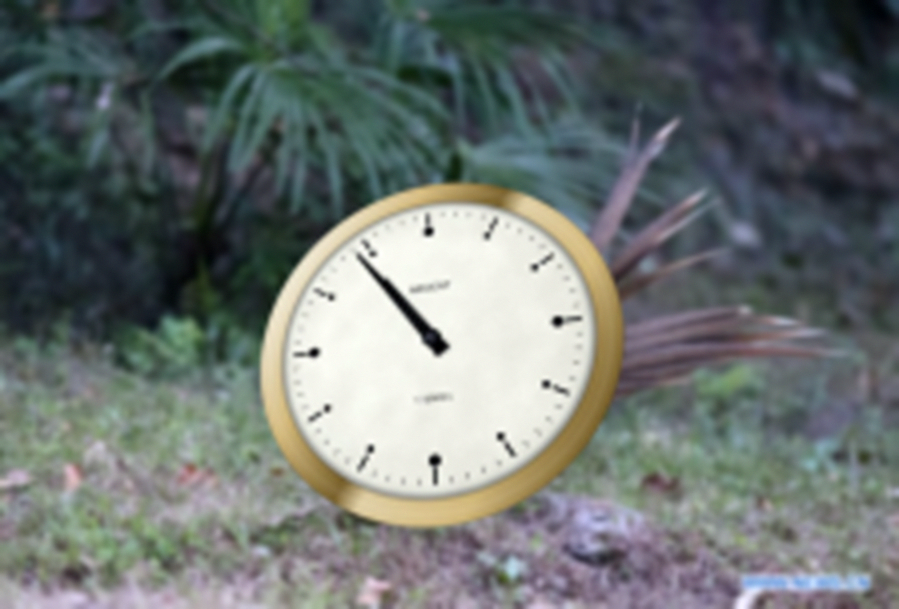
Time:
**10:54**
